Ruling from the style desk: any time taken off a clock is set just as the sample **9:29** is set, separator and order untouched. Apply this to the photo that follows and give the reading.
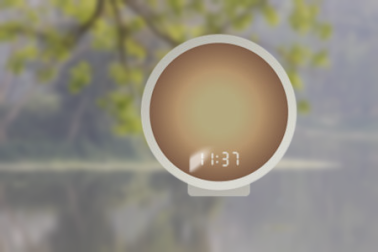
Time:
**11:37**
